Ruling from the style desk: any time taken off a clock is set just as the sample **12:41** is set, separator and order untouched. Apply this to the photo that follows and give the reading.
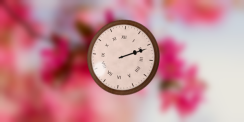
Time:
**2:11**
